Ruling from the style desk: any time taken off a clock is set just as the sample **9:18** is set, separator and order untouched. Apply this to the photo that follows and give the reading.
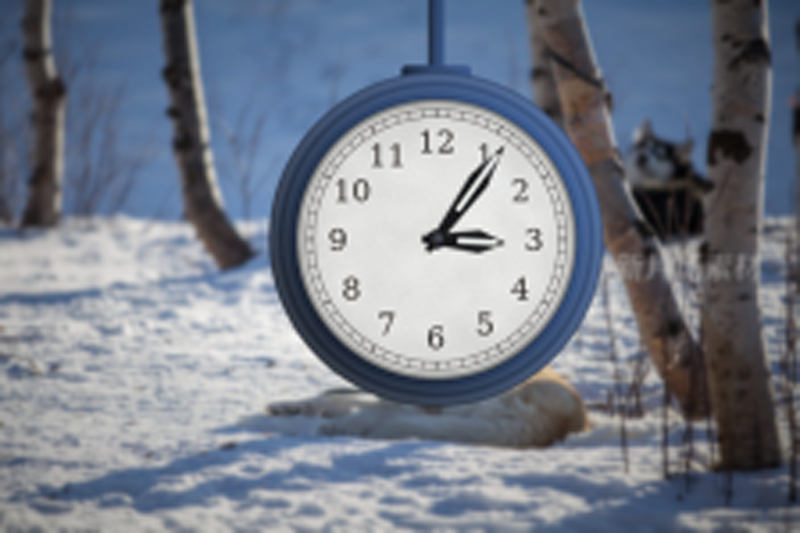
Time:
**3:06**
